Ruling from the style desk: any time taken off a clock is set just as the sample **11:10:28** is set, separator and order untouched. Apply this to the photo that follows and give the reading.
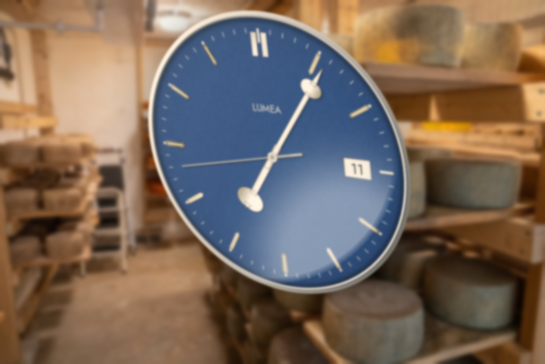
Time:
**7:05:43**
